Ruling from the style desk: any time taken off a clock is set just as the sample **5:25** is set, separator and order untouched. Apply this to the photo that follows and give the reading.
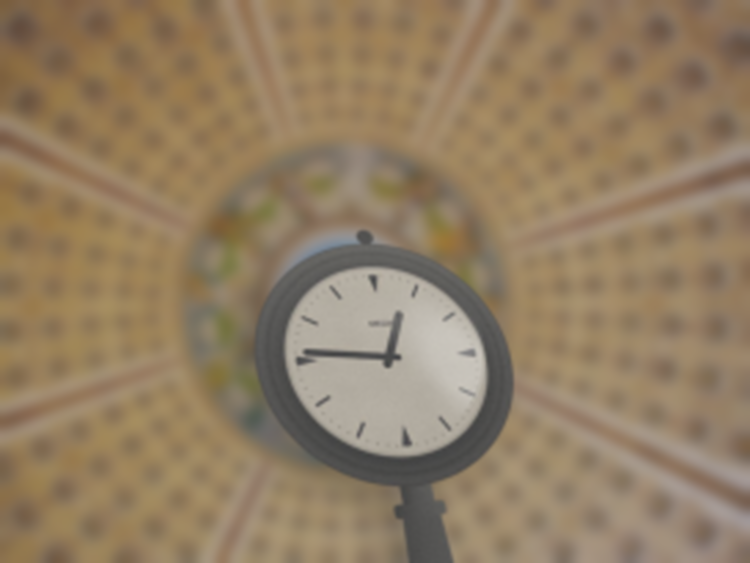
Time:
**12:46**
